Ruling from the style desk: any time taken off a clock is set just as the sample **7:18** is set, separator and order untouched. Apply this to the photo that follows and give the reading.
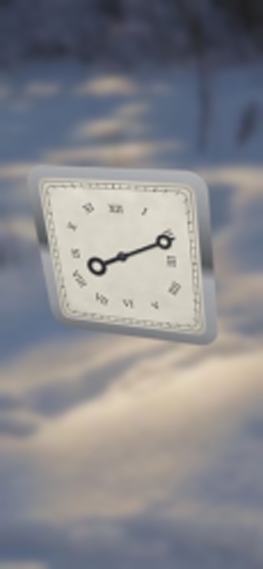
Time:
**8:11**
